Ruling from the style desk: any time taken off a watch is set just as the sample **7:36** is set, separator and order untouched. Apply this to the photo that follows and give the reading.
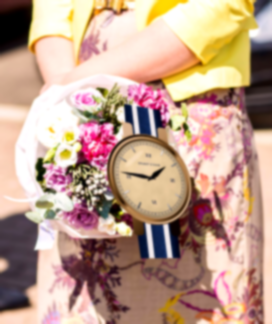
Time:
**1:46**
